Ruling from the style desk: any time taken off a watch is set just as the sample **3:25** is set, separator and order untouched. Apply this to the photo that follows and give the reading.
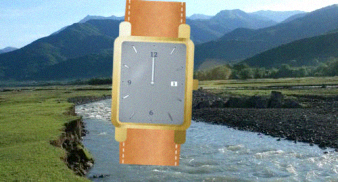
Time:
**12:00**
